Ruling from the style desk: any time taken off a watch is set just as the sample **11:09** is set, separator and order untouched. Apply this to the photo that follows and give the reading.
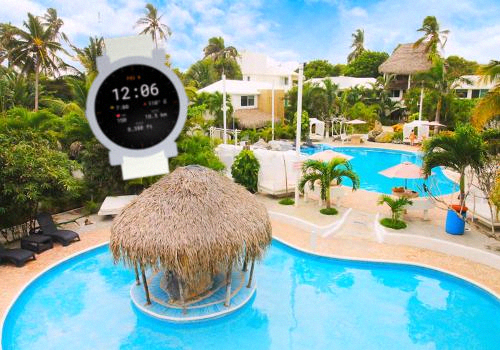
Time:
**12:06**
